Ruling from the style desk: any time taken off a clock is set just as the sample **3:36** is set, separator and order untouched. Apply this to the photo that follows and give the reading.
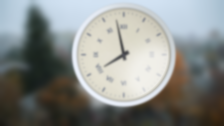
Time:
**7:58**
